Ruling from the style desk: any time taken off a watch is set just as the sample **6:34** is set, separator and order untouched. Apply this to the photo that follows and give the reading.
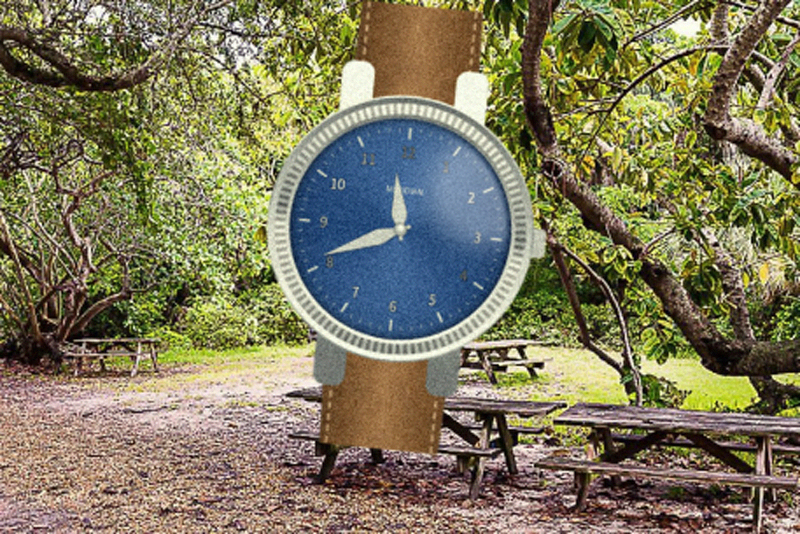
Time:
**11:41**
